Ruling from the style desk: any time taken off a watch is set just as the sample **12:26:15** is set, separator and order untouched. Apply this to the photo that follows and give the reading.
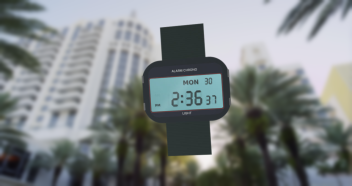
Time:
**2:36:37**
